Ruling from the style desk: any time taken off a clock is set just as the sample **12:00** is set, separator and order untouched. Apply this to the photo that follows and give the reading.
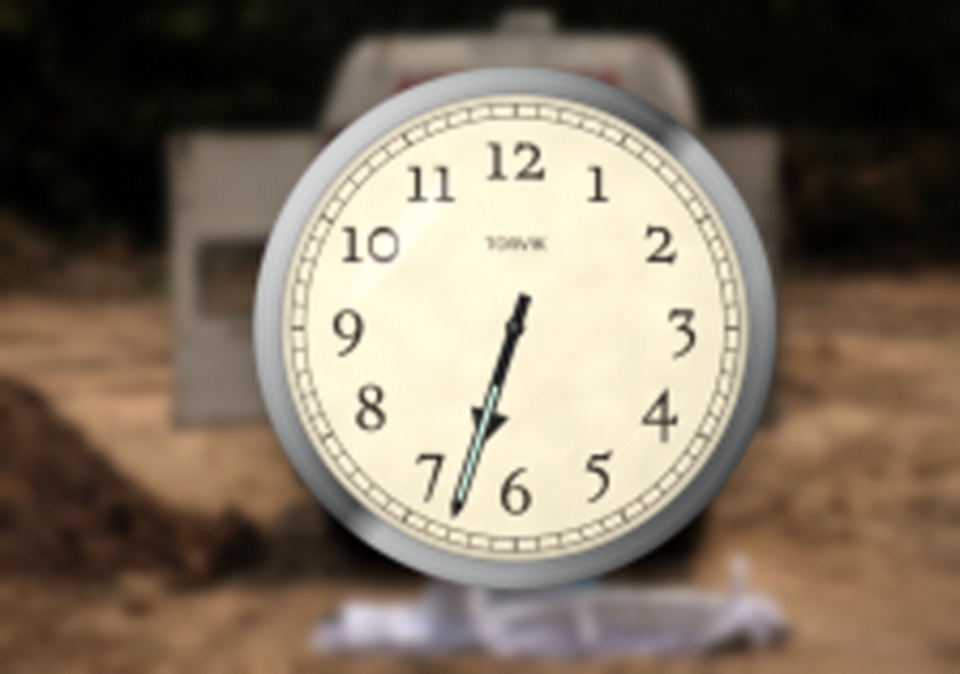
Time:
**6:33**
